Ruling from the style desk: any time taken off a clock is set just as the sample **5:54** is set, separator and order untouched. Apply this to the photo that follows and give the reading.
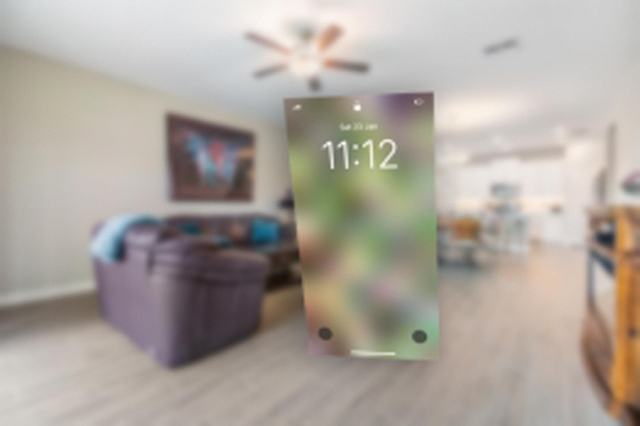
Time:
**11:12**
